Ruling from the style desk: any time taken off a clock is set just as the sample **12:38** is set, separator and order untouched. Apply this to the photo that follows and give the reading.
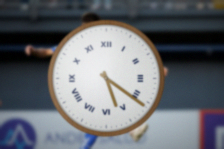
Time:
**5:21**
